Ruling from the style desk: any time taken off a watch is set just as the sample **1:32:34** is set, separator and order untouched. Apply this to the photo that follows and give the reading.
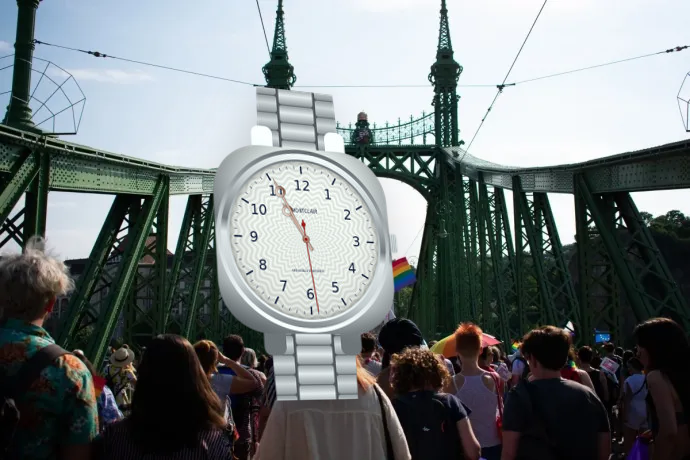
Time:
**10:55:29**
